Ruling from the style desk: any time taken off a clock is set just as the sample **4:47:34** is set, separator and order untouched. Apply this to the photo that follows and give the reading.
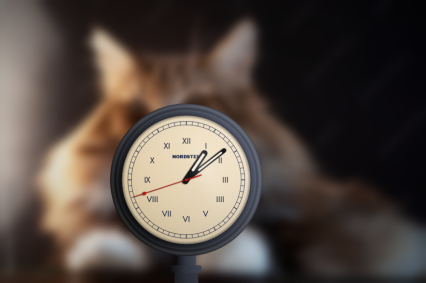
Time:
**1:08:42**
